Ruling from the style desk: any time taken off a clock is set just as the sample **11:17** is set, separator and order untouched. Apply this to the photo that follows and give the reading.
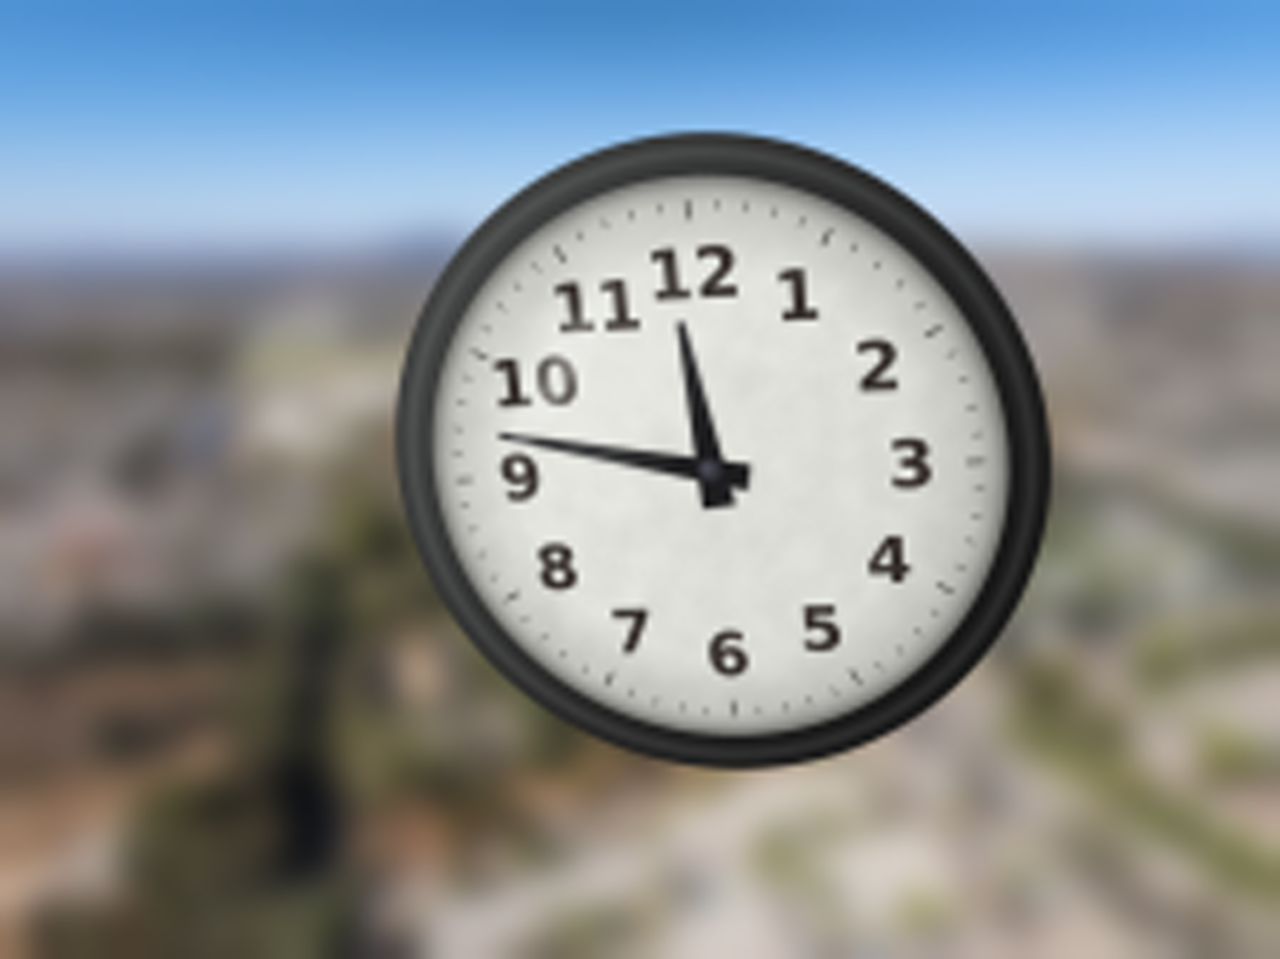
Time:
**11:47**
